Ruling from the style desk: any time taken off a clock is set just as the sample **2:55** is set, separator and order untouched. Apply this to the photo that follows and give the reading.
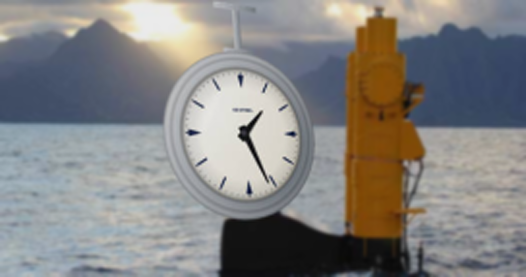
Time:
**1:26**
